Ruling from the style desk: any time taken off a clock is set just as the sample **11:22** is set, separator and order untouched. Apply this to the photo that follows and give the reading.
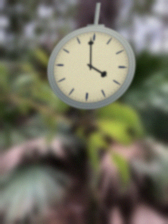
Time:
**3:59**
